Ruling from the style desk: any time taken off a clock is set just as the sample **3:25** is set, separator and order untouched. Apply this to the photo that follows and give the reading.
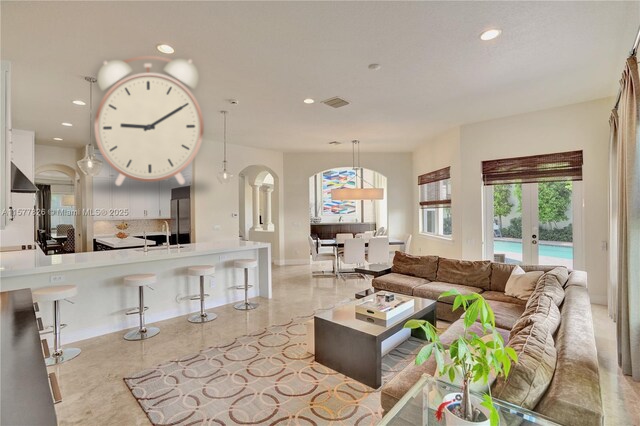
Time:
**9:10**
